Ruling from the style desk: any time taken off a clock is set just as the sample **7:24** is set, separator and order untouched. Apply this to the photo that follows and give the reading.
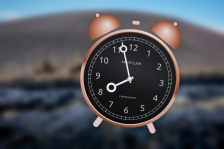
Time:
**7:57**
